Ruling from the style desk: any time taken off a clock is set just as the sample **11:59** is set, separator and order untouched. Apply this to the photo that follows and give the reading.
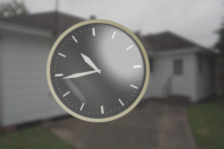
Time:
**10:44**
